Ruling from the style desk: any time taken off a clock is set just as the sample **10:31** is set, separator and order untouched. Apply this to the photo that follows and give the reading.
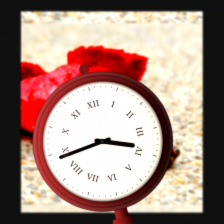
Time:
**3:44**
